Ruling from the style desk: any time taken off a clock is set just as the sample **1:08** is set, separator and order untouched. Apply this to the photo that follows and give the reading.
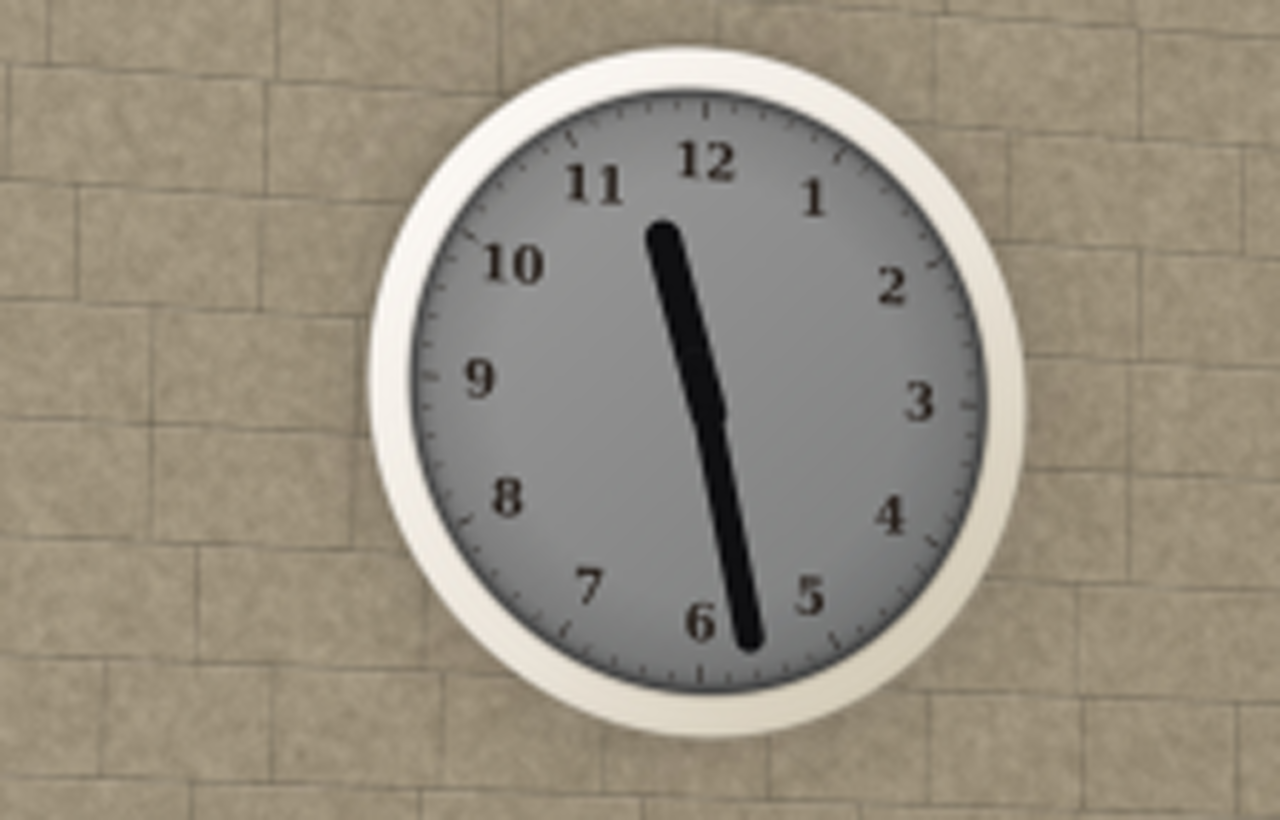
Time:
**11:28**
